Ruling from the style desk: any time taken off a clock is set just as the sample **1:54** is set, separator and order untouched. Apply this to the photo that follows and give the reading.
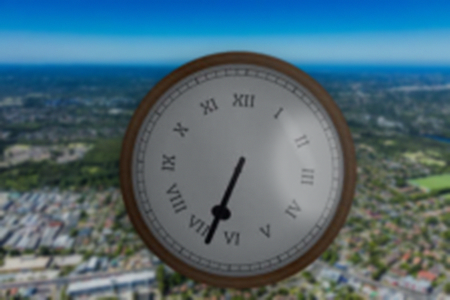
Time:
**6:33**
